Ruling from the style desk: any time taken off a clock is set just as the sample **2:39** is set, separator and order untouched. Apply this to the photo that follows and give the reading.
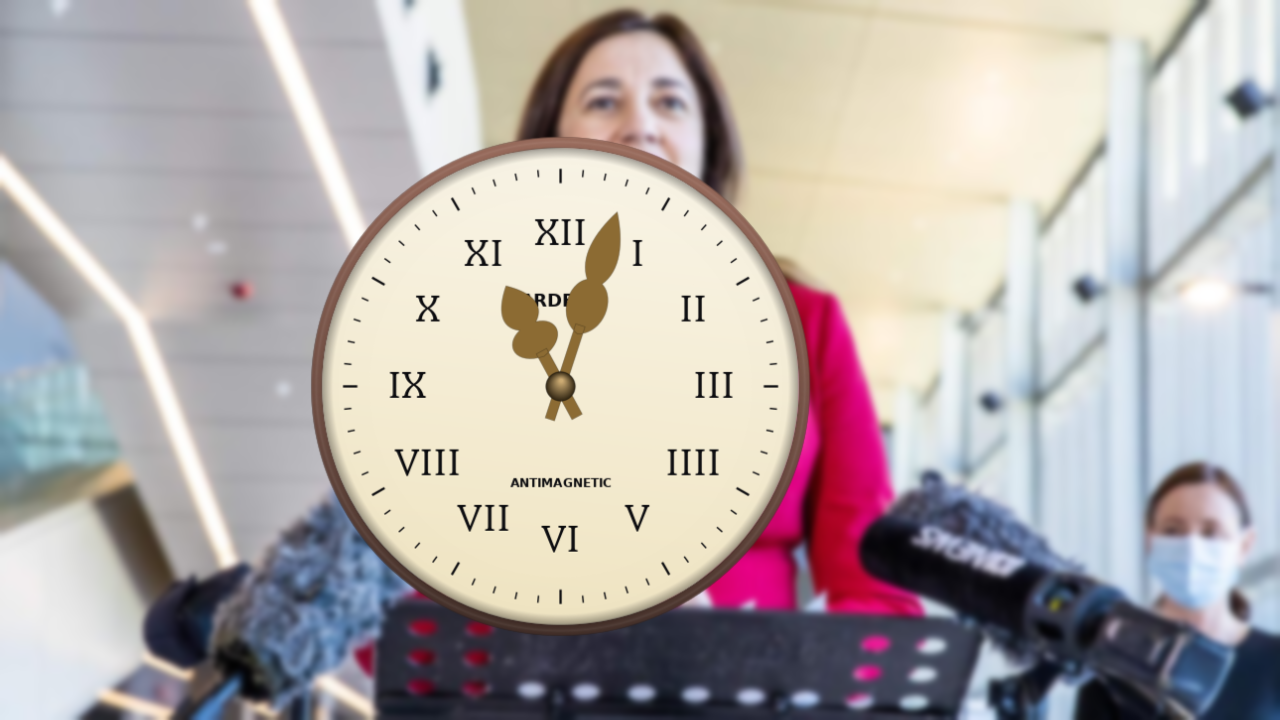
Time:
**11:03**
